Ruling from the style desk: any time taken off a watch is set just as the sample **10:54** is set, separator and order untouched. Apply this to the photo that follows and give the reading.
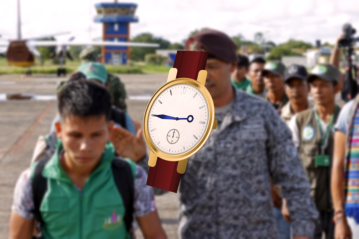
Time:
**2:45**
